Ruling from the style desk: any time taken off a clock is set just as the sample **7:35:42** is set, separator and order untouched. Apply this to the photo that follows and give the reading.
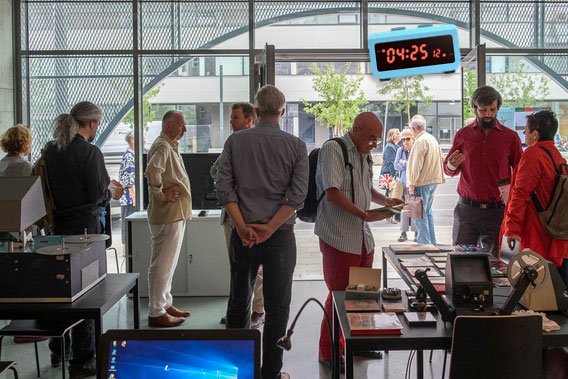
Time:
**4:25:12**
